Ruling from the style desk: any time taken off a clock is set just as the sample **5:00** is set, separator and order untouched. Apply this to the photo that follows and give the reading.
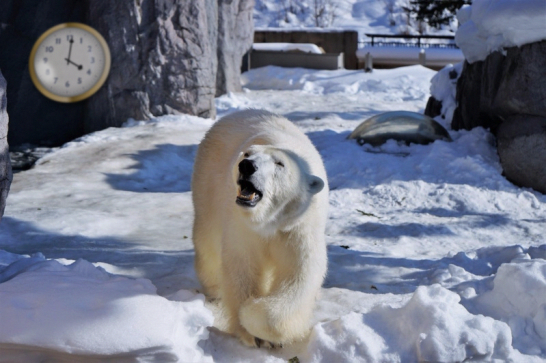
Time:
**4:01**
